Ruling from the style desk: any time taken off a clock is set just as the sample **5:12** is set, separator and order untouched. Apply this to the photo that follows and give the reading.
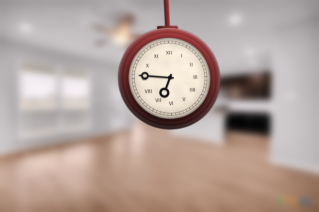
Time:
**6:46**
